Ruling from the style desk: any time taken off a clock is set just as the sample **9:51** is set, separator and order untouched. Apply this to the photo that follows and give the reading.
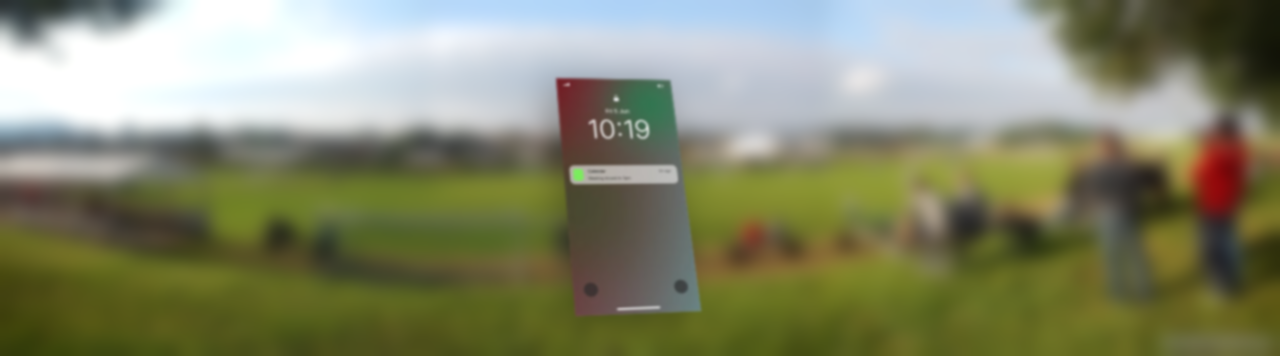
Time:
**10:19**
